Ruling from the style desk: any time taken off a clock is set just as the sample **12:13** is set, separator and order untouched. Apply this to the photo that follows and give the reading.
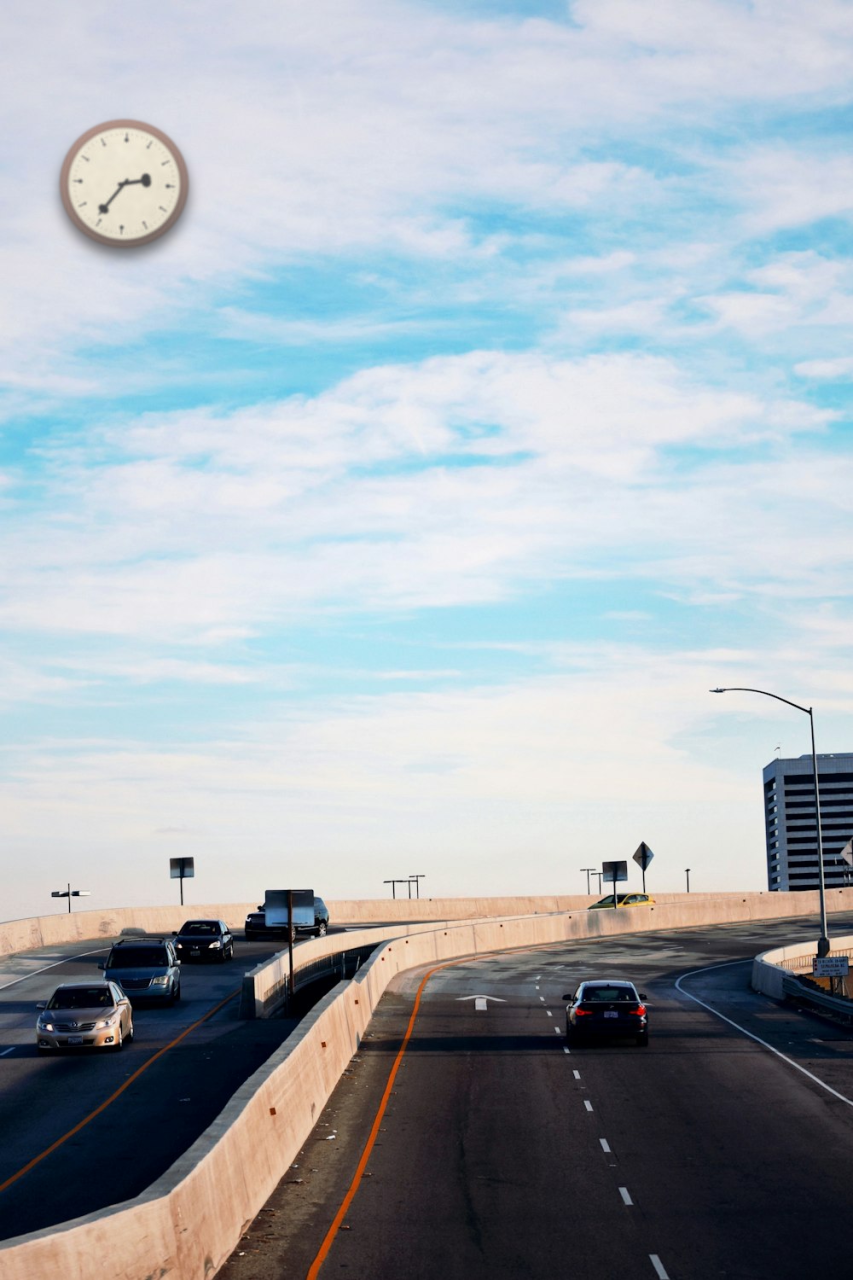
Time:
**2:36**
